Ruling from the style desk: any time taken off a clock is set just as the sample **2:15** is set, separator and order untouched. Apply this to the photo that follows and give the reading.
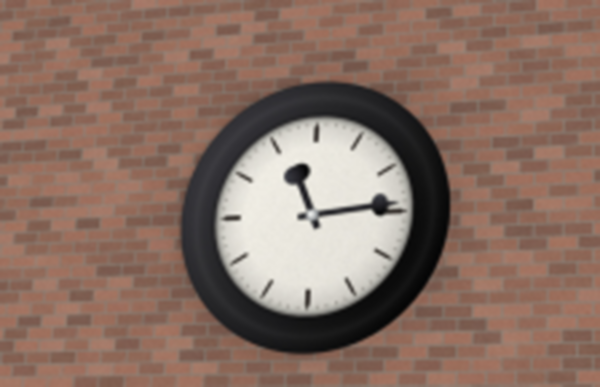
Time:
**11:14**
